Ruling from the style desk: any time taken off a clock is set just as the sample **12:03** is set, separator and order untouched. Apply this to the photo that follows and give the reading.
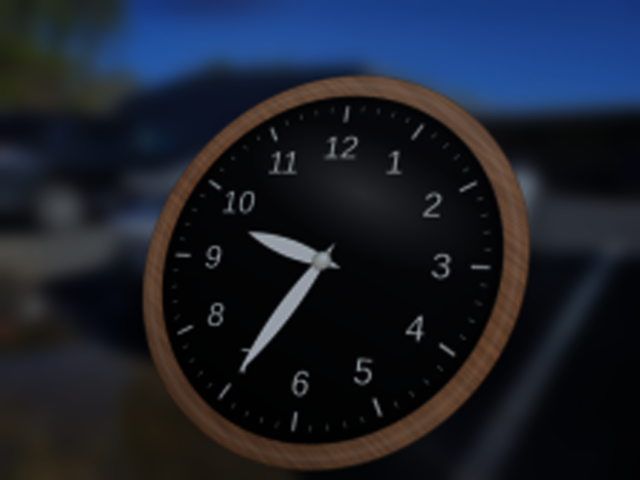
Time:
**9:35**
